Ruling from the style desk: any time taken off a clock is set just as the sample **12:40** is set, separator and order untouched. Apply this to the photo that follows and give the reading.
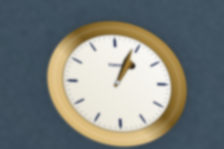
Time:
**1:04**
